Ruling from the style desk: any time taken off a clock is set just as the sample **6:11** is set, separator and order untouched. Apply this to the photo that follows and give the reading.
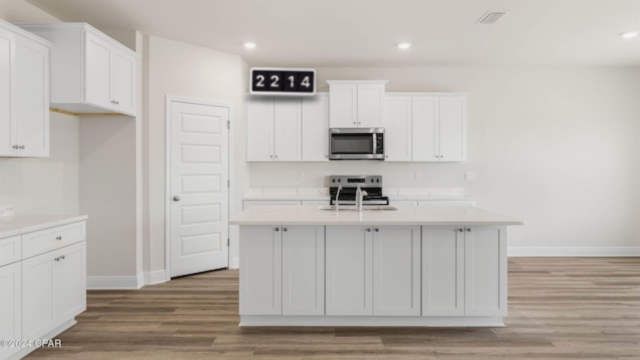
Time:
**22:14**
